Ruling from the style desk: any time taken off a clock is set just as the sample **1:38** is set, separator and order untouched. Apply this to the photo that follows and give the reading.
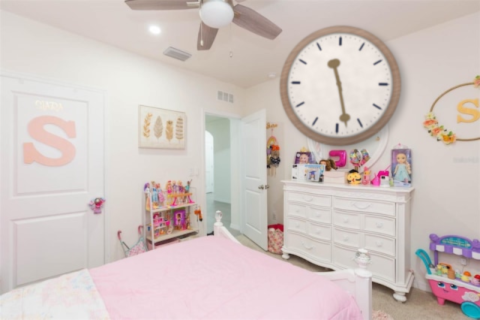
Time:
**11:28**
